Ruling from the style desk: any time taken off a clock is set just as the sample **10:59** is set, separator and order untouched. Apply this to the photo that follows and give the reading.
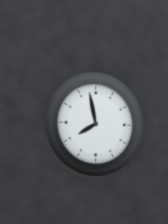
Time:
**7:58**
